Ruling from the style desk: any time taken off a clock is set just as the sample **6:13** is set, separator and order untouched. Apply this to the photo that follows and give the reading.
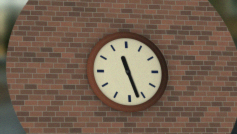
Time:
**11:27**
